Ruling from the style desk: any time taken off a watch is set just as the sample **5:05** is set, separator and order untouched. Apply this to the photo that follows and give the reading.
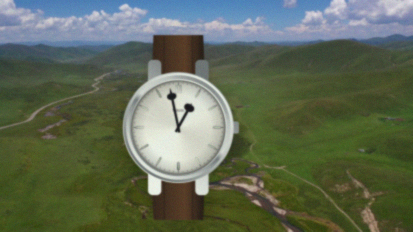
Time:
**12:58**
